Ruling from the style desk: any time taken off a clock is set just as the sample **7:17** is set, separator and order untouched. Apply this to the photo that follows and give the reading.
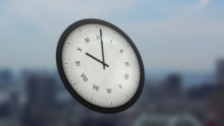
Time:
**10:01**
